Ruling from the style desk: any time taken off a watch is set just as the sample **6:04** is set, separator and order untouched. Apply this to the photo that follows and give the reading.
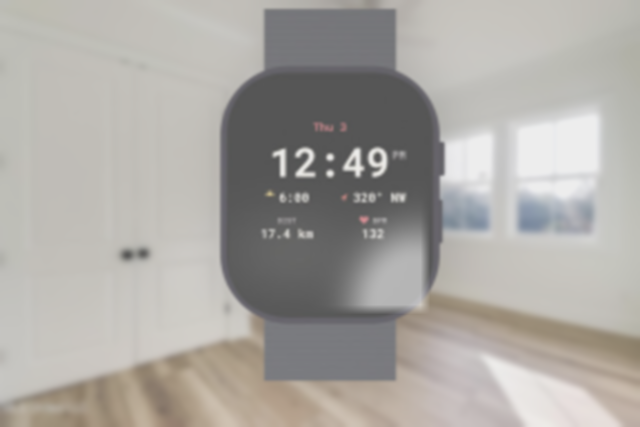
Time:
**12:49**
